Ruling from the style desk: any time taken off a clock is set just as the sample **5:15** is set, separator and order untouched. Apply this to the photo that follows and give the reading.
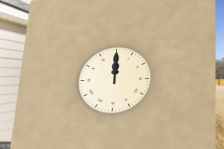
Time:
**12:00**
